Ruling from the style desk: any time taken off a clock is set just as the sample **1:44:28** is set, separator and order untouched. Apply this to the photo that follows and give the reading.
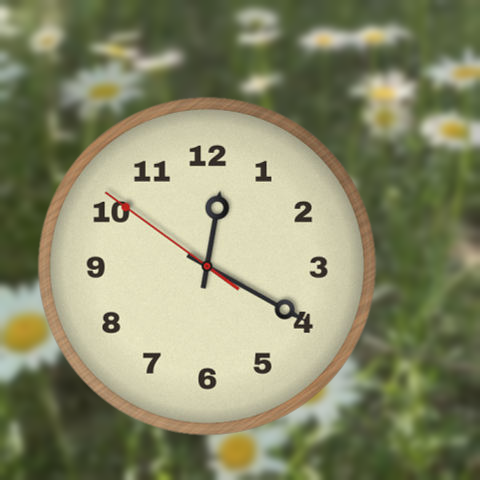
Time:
**12:19:51**
